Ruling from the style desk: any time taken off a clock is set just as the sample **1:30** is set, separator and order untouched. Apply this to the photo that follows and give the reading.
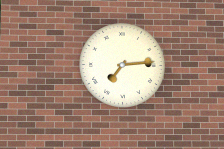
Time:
**7:14**
